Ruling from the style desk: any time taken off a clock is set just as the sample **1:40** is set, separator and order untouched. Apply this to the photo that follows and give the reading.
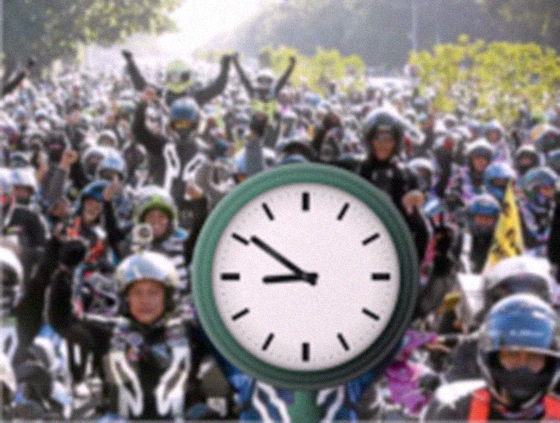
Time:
**8:51**
